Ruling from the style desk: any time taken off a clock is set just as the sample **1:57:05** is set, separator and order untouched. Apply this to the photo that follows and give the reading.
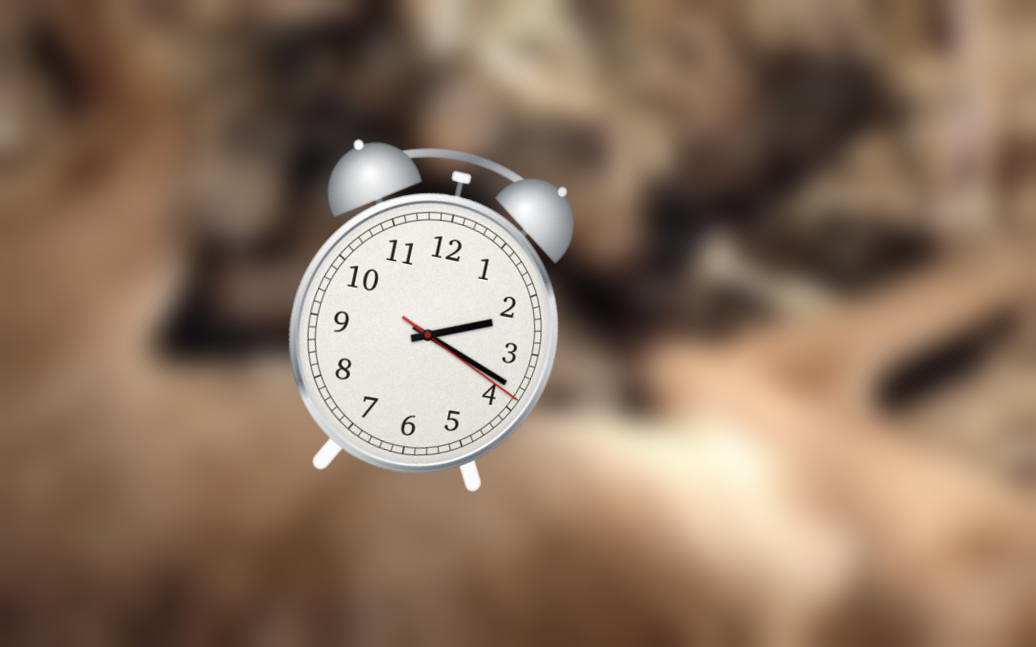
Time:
**2:18:19**
